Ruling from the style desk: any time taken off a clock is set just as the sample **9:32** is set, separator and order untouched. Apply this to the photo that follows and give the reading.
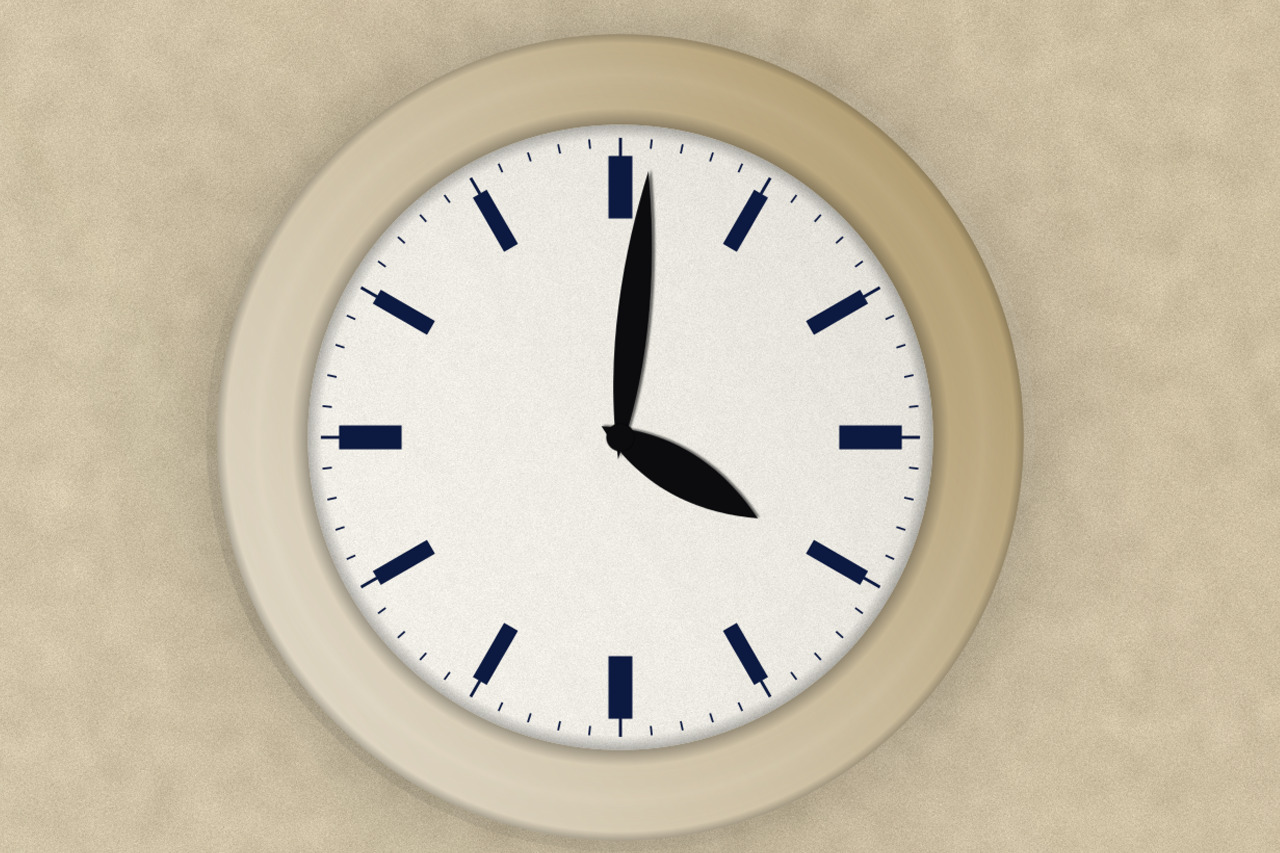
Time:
**4:01**
